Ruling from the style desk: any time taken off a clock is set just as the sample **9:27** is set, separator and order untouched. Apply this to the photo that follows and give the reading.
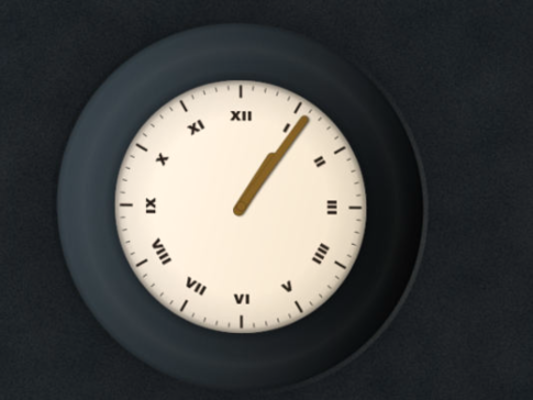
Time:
**1:06**
